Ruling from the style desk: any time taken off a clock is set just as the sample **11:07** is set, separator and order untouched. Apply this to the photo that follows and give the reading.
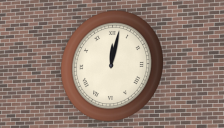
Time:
**12:02**
